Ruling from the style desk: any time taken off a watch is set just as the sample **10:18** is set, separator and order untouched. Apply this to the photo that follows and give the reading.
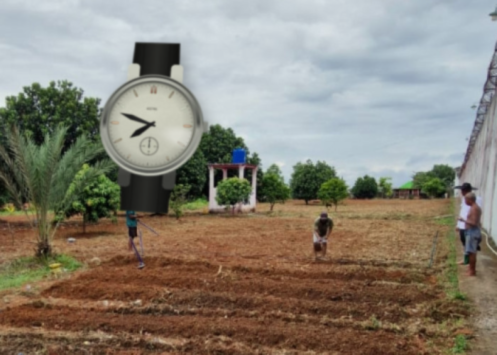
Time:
**7:48**
